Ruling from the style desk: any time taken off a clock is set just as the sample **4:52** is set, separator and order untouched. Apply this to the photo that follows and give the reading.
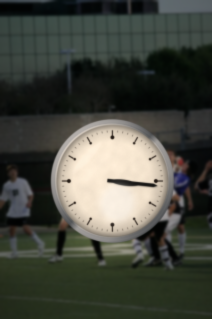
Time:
**3:16**
